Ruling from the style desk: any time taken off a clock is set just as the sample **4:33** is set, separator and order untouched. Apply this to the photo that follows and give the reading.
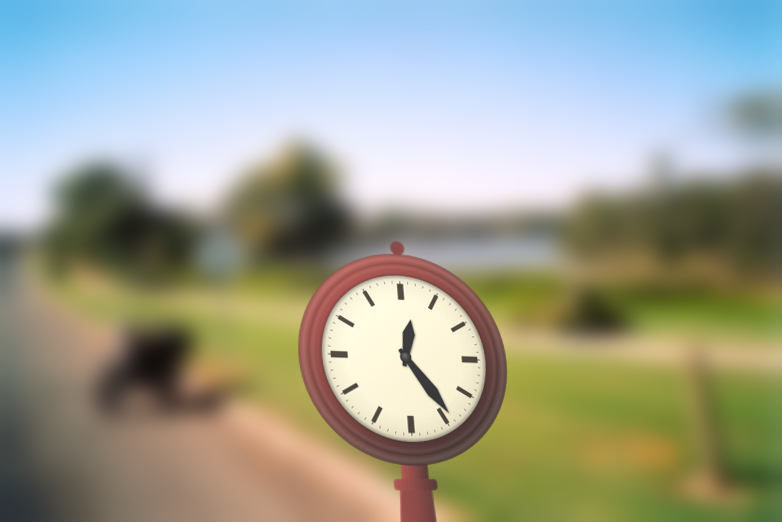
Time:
**12:24**
